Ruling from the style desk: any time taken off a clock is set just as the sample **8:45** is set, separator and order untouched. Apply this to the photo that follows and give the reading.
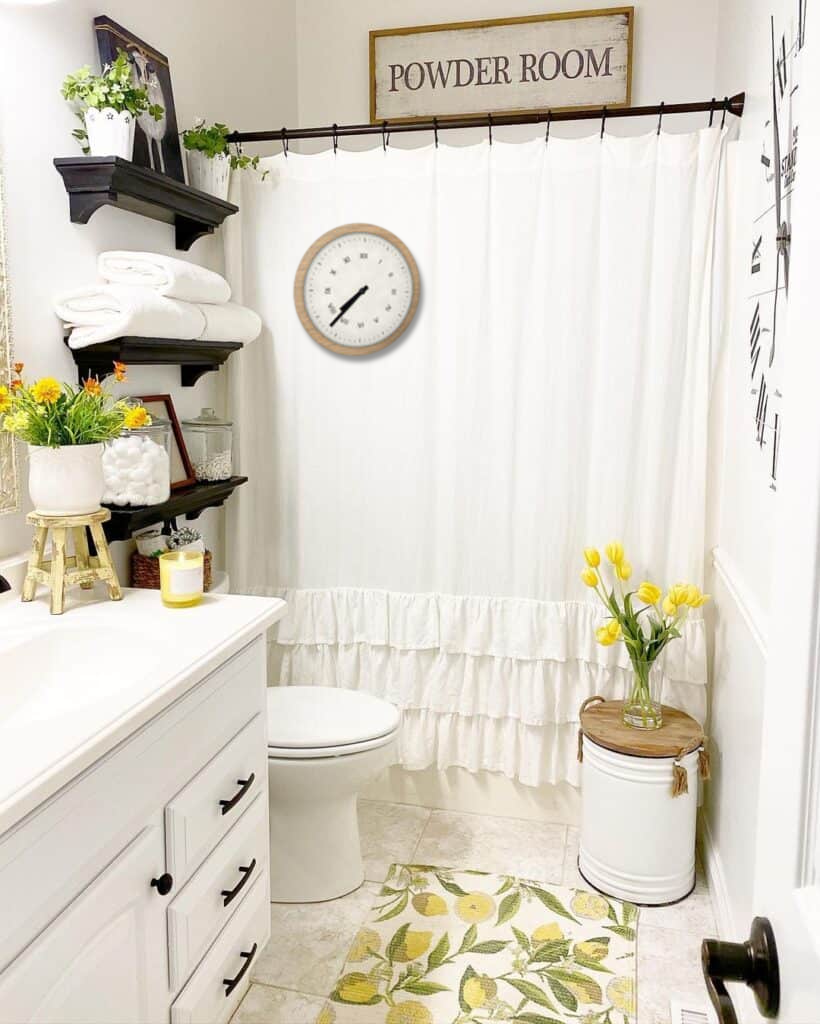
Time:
**7:37**
